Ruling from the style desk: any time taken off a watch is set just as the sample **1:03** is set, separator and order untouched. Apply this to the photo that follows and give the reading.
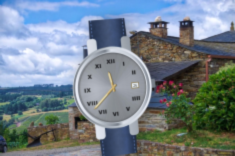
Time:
**11:38**
